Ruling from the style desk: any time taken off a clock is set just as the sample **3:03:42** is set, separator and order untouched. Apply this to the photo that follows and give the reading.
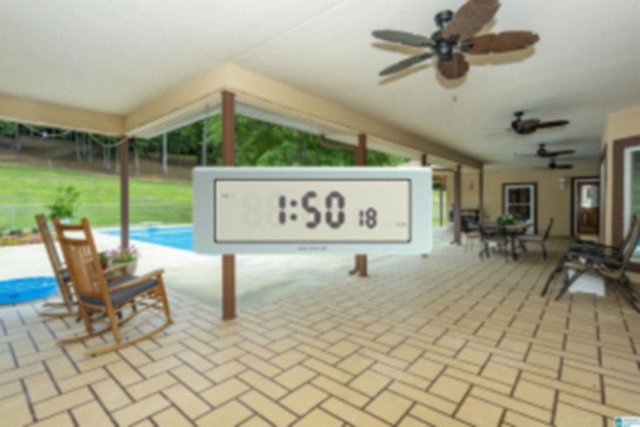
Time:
**1:50:18**
